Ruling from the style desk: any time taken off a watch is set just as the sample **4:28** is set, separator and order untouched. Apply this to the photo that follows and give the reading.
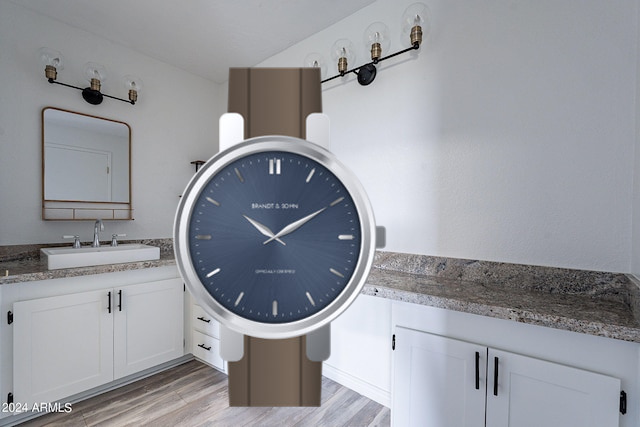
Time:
**10:10**
